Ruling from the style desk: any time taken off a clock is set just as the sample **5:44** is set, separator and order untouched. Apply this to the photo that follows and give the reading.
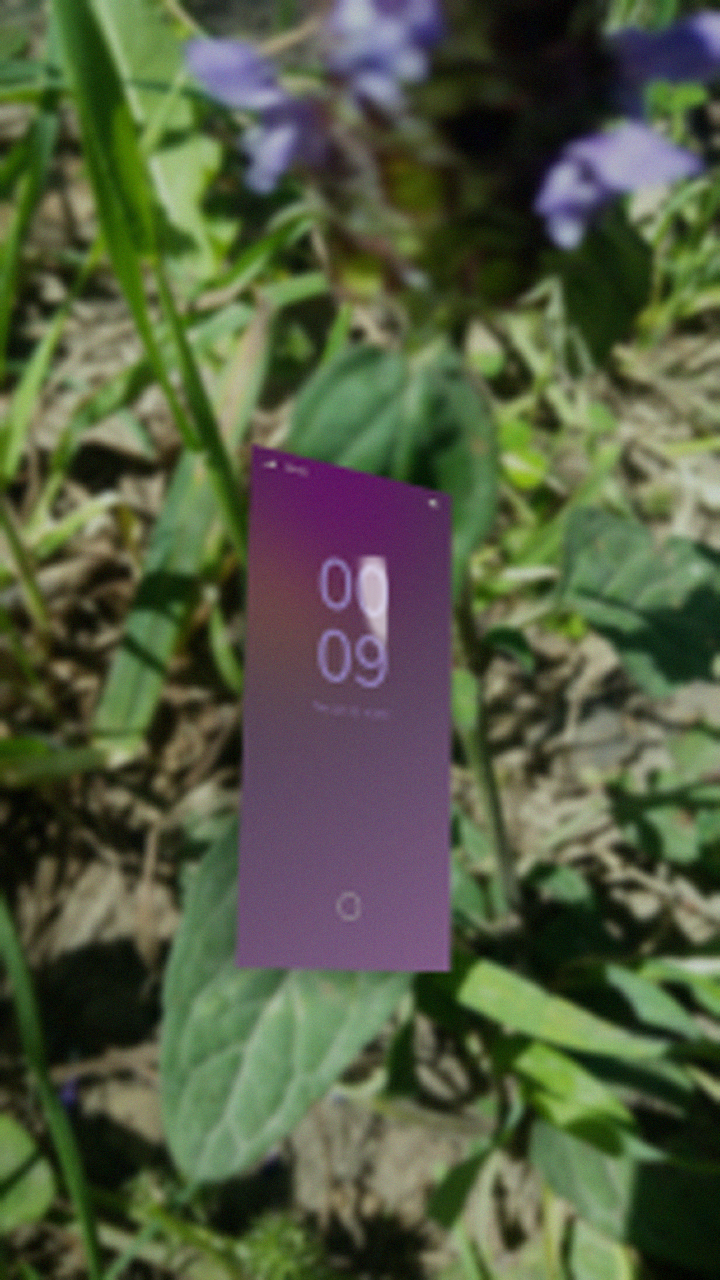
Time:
**0:09**
